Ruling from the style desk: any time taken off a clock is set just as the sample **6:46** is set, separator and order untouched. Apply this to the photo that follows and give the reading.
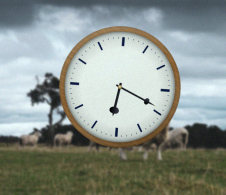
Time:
**6:19**
